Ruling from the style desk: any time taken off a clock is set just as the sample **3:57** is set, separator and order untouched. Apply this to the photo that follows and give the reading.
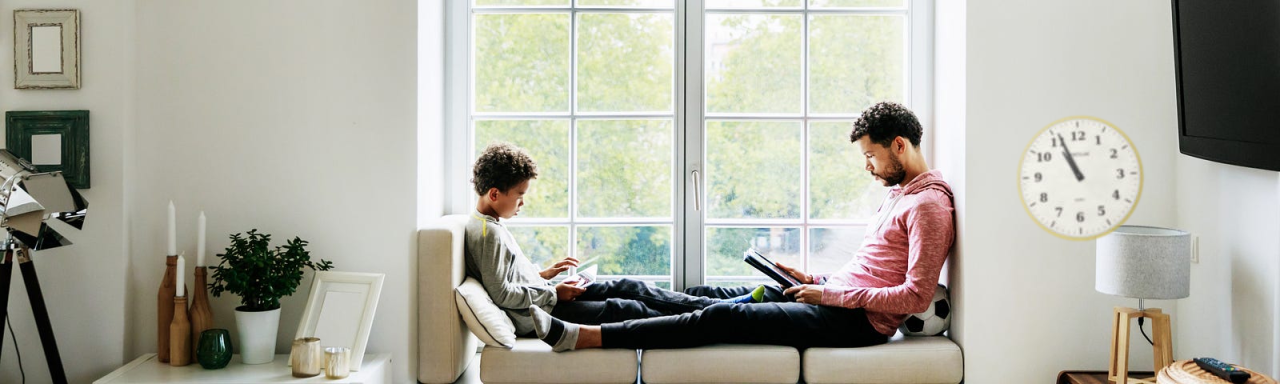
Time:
**10:56**
